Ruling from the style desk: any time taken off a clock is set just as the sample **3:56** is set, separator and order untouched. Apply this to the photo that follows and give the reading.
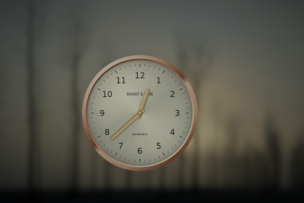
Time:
**12:38**
